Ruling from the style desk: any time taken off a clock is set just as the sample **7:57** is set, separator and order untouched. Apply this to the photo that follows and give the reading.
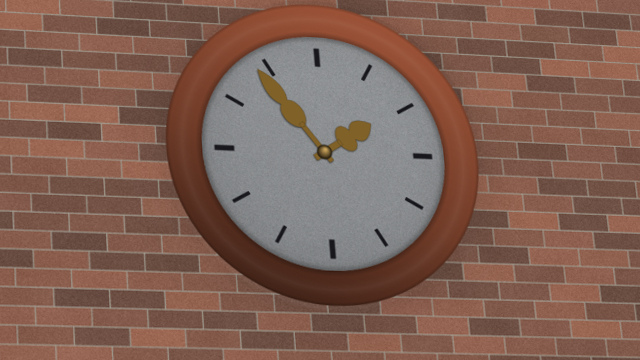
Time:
**1:54**
